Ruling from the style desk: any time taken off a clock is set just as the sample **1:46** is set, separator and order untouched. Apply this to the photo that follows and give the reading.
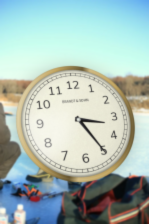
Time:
**3:25**
